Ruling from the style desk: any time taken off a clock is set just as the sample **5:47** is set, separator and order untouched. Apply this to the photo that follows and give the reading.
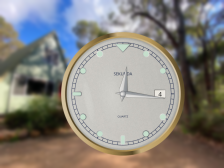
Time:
**12:16**
